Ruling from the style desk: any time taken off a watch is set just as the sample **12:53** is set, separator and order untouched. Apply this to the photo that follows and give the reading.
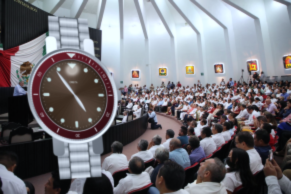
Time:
**4:54**
